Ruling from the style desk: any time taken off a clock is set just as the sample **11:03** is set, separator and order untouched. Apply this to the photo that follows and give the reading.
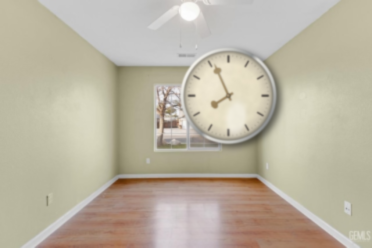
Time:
**7:56**
